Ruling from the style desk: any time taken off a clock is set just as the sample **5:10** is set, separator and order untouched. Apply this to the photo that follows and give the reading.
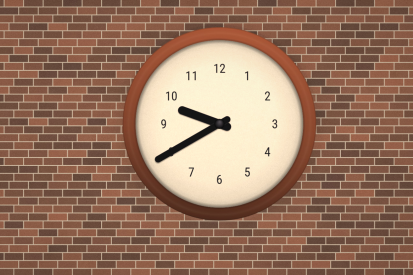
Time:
**9:40**
